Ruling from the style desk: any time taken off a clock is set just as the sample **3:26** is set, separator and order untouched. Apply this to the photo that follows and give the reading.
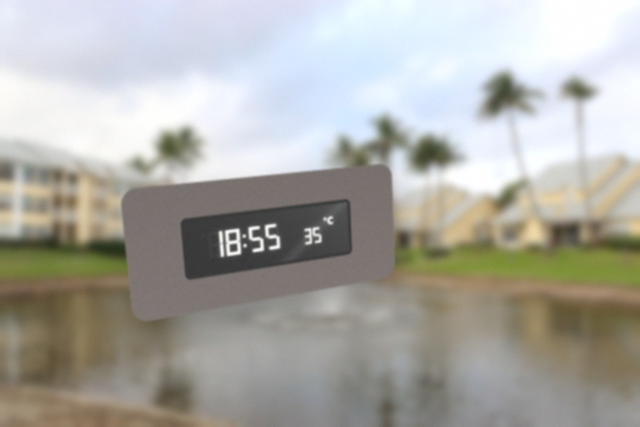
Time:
**18:55**
